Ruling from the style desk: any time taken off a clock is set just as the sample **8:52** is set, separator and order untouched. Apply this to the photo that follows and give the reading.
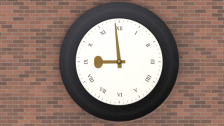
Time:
**8:59**
